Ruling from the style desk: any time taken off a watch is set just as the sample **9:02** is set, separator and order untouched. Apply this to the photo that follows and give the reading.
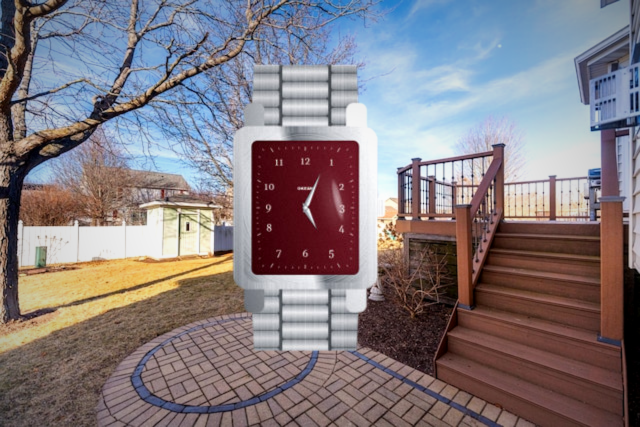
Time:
**5:04**
